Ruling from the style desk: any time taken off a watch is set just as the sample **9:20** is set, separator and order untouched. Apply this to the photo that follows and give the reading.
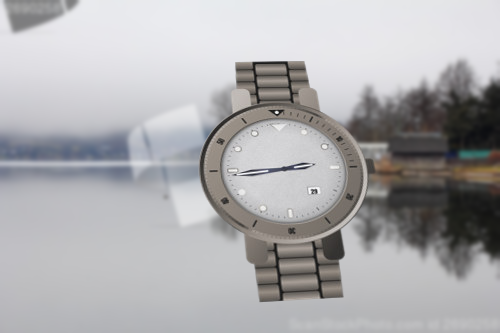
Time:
**2:44**
